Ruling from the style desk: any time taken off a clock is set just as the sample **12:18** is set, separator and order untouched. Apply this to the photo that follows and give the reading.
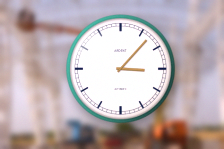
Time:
**3:07**
